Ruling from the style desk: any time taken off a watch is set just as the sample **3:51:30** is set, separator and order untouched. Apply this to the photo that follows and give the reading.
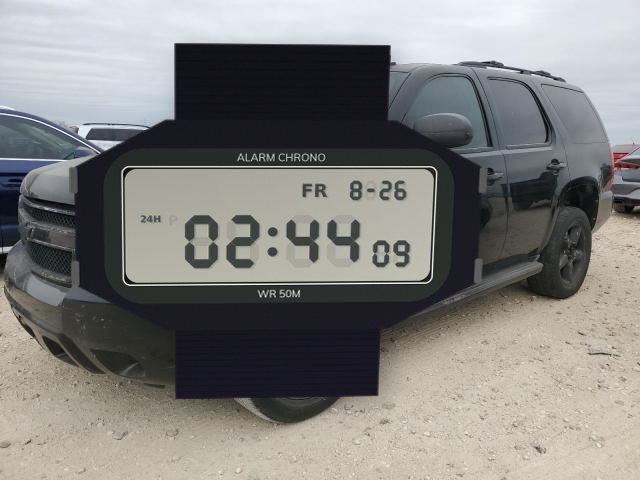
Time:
**2:44:09**
